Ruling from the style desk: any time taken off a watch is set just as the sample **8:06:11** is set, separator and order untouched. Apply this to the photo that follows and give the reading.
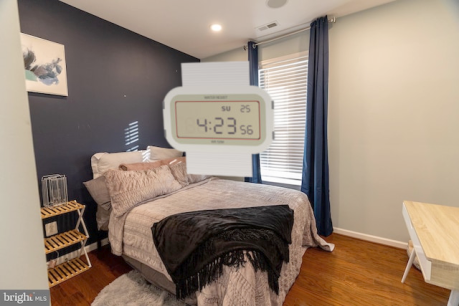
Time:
**4:23:56**
